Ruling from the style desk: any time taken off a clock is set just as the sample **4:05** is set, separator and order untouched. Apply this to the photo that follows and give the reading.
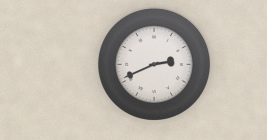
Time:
**2:41**
